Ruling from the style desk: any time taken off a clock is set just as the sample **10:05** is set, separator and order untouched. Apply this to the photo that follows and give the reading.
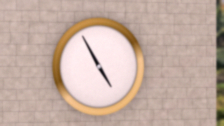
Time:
**4:55**
